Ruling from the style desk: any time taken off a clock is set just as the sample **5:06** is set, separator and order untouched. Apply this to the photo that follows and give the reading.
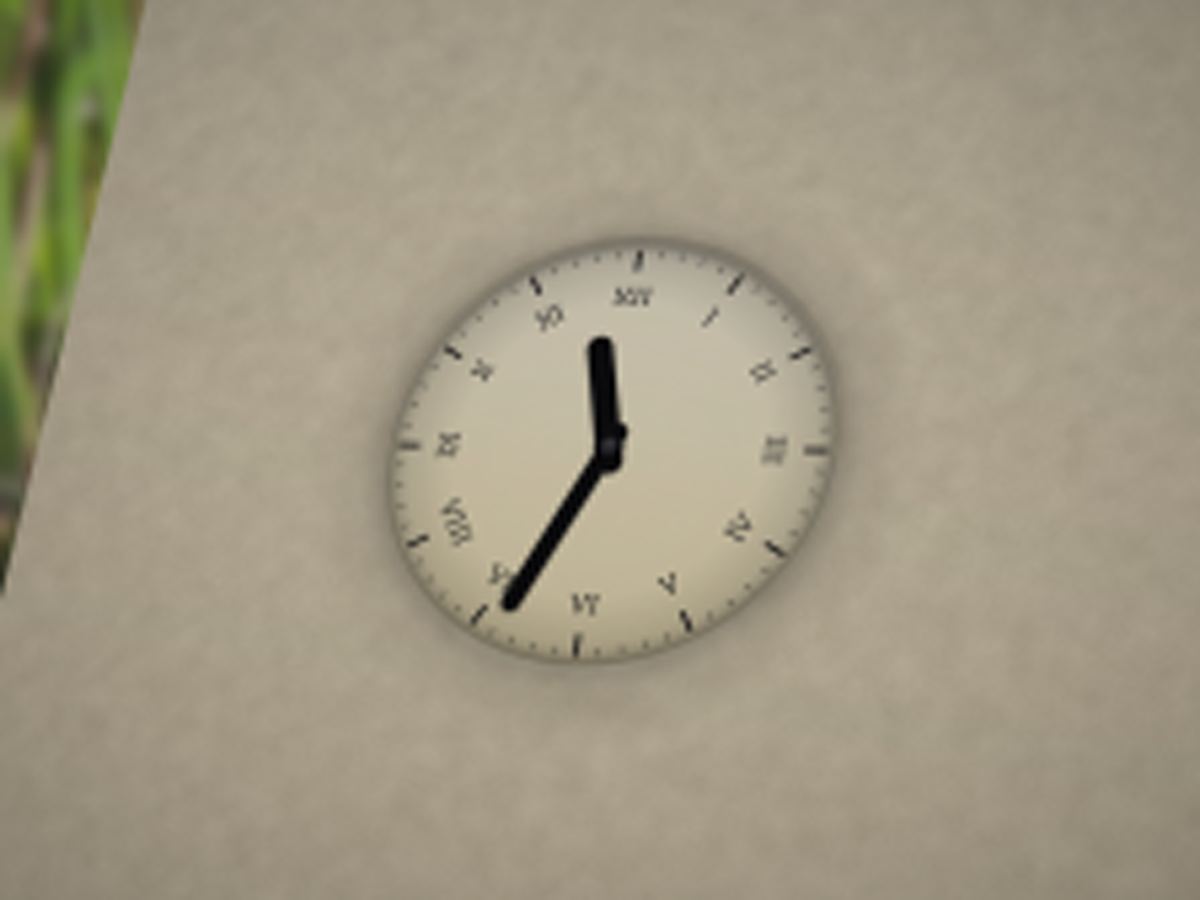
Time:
**11:34**
